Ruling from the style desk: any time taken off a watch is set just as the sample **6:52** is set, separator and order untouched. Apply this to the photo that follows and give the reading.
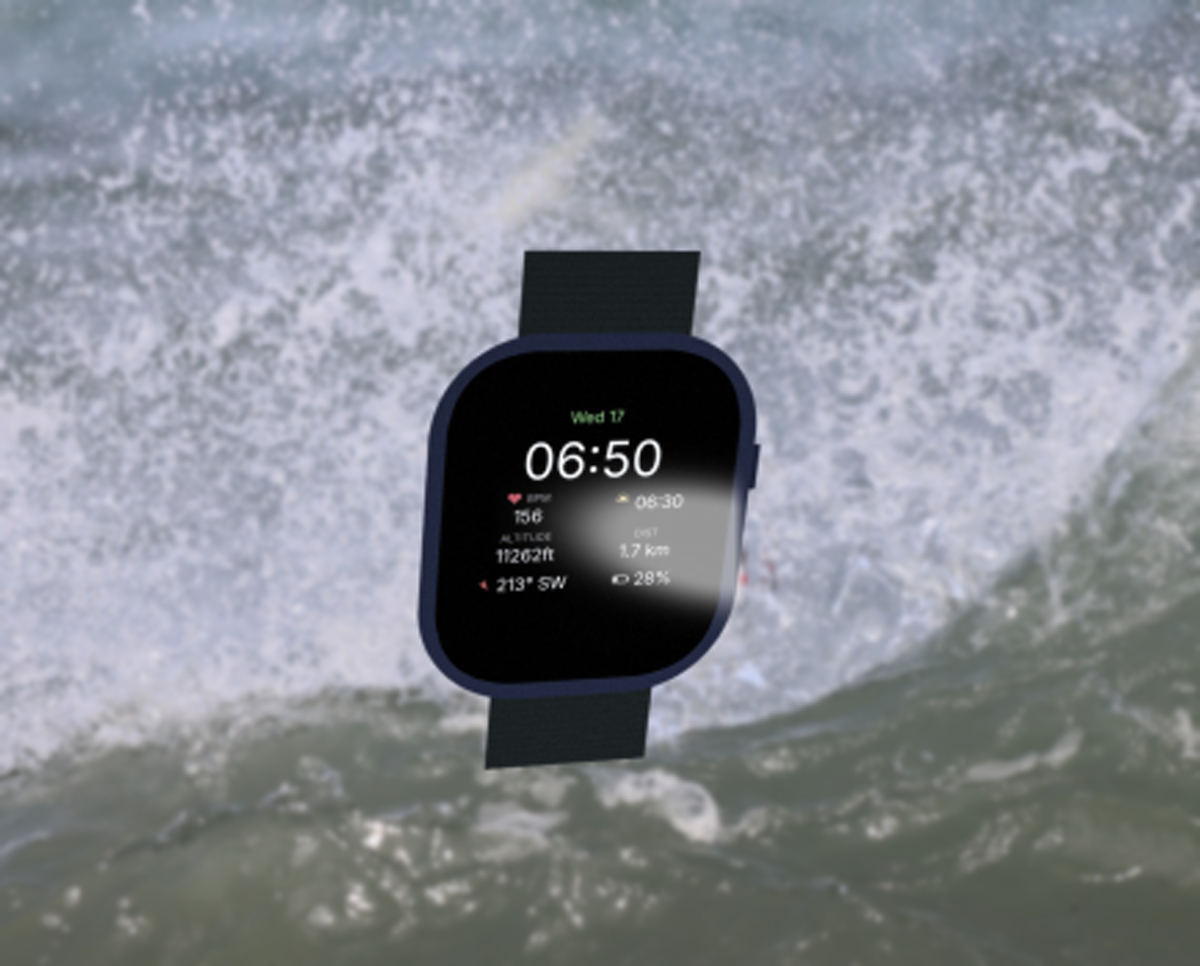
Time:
**6:50**
